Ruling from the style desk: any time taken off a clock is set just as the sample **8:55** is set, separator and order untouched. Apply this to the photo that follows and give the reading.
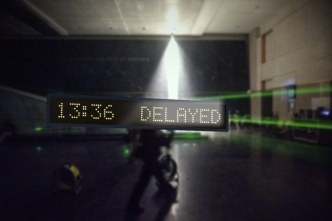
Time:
**13:36**
